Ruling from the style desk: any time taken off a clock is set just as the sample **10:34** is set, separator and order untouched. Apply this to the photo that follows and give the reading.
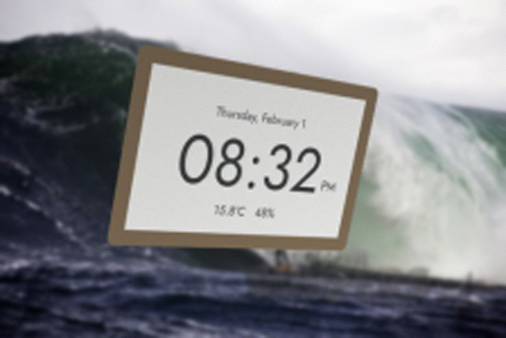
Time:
**8:32**
